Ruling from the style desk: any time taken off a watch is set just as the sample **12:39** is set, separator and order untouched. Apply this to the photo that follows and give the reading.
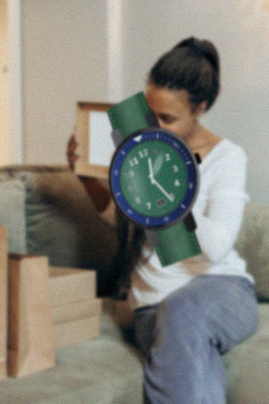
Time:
**12:26**
